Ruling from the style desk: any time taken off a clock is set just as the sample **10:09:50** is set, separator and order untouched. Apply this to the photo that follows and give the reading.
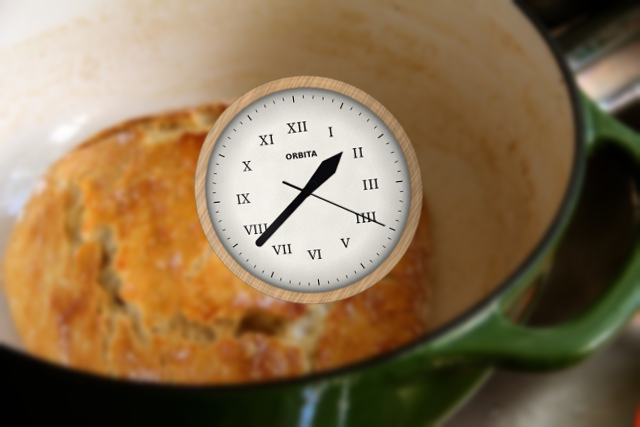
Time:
**1:38:20**
